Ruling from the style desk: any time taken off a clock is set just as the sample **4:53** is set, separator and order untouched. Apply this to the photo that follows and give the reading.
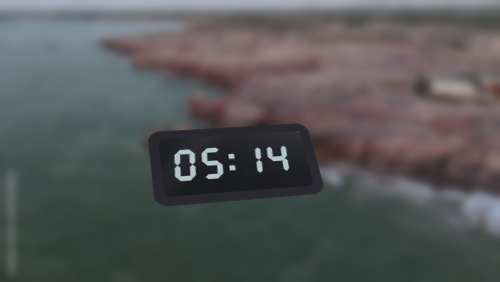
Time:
**5:14**
